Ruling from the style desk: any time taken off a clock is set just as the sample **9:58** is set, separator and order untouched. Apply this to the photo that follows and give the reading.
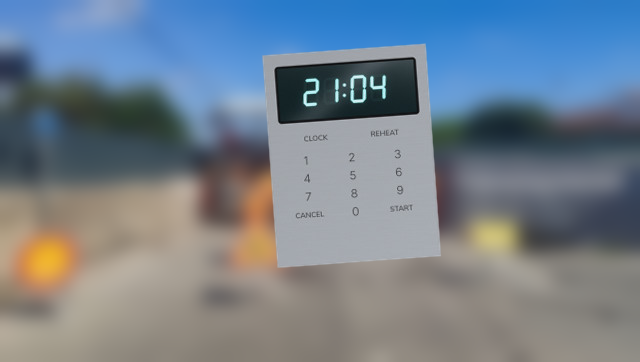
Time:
**21:04**
